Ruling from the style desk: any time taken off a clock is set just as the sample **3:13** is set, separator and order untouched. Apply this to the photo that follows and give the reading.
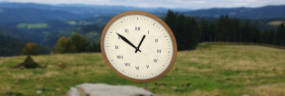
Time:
**12:51**
